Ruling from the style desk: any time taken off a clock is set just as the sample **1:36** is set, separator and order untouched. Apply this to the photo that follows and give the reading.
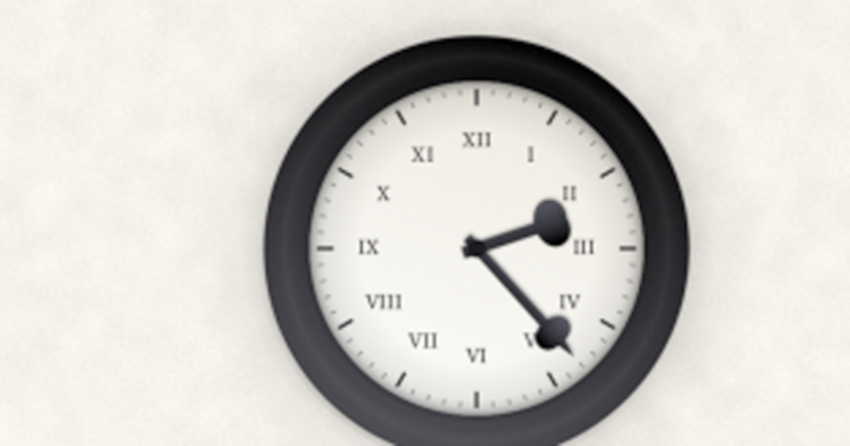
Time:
**2:23**
